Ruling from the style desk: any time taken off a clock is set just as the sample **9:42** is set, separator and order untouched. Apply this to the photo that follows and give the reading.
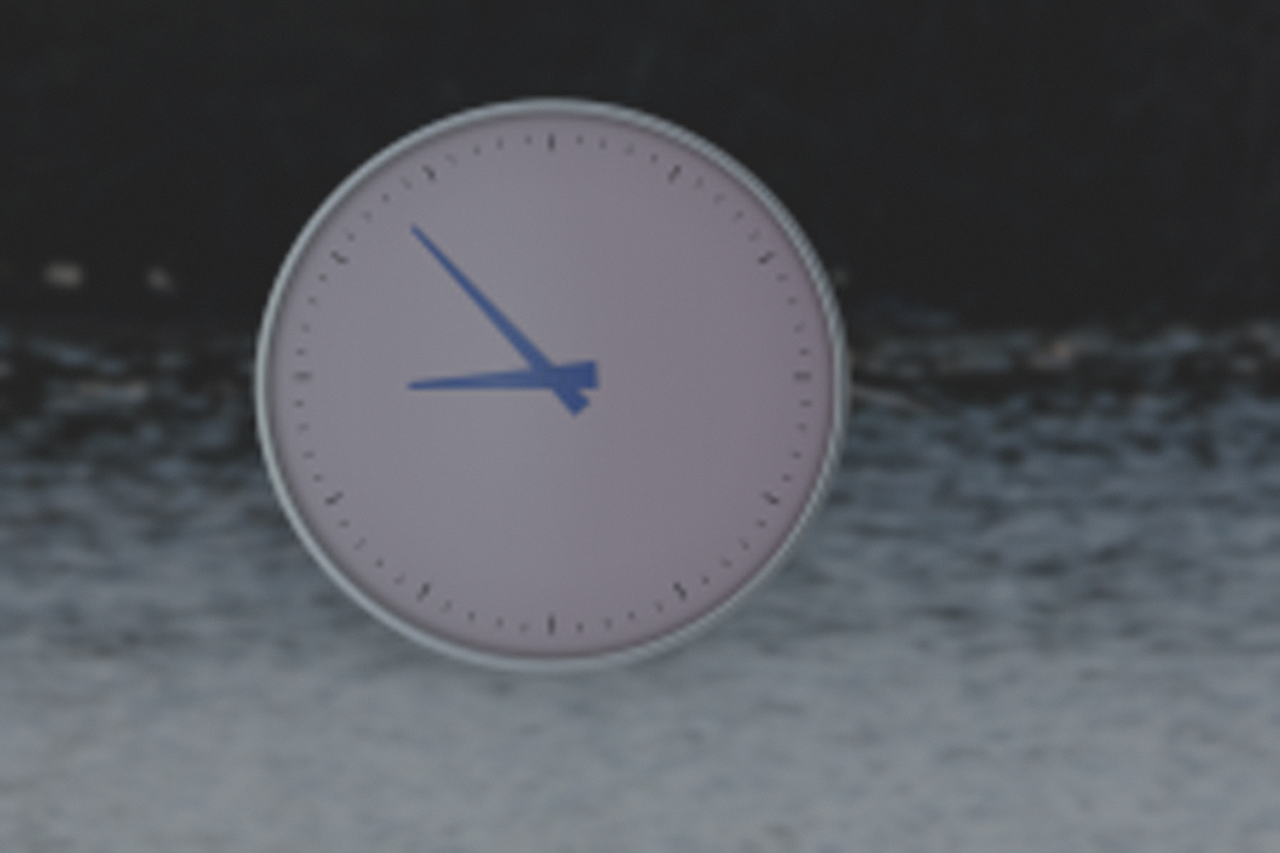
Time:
**8:53**
